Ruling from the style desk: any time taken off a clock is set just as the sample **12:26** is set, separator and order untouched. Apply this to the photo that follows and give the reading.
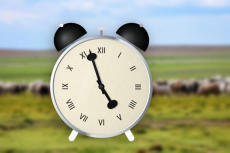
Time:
**4:57**
